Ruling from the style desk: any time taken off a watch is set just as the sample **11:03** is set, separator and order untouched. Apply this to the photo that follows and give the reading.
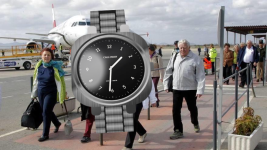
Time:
**1:31**
